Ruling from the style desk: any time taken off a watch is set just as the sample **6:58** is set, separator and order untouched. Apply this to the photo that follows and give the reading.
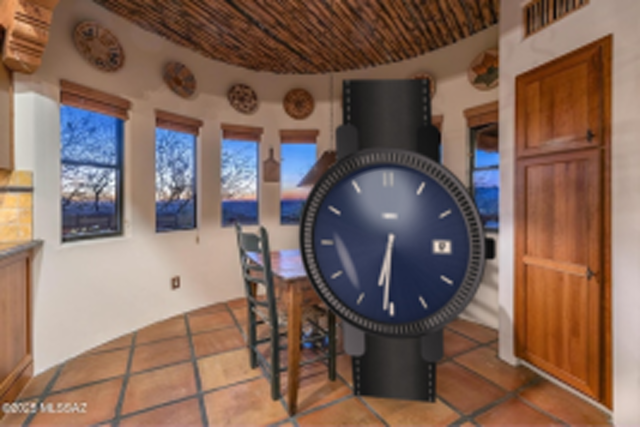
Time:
**6:31**
